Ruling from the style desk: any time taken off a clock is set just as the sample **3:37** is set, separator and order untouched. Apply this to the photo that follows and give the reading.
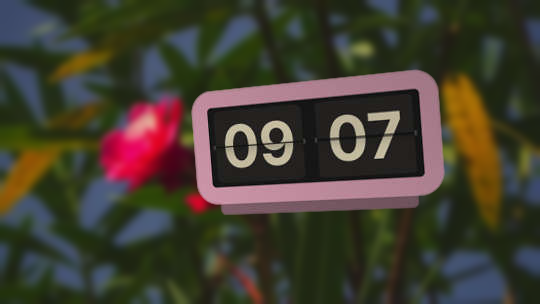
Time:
**9:07**
